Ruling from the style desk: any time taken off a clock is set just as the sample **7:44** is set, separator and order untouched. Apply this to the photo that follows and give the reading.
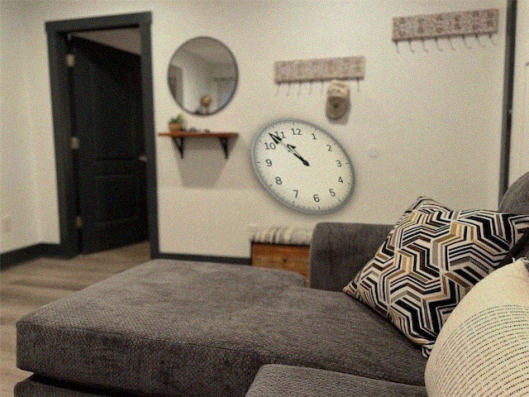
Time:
**10:53**
